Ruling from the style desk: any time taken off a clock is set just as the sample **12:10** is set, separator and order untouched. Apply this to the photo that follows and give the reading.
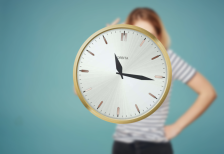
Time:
**11:16**
